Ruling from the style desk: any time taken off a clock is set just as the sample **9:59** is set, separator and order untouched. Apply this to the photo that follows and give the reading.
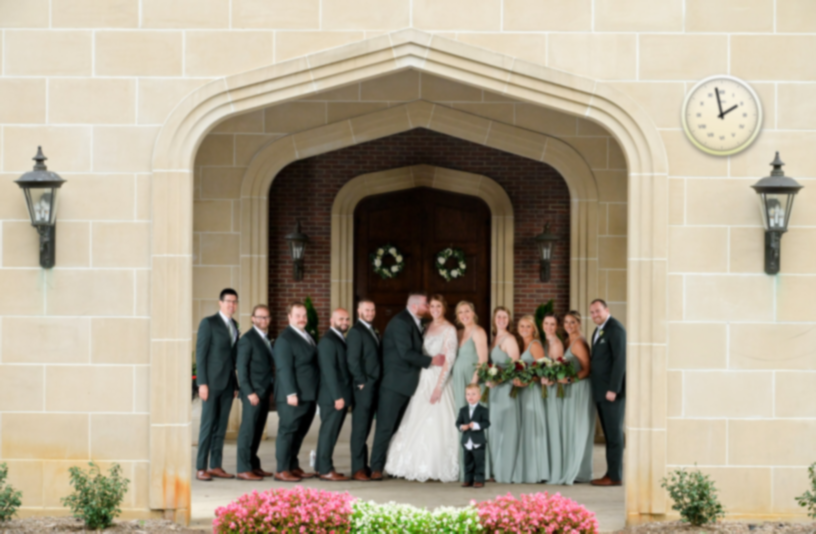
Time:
**1:58**
